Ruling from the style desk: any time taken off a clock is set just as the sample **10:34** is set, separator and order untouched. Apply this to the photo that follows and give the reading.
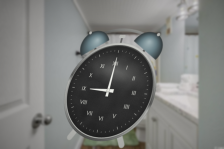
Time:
**9:00**
